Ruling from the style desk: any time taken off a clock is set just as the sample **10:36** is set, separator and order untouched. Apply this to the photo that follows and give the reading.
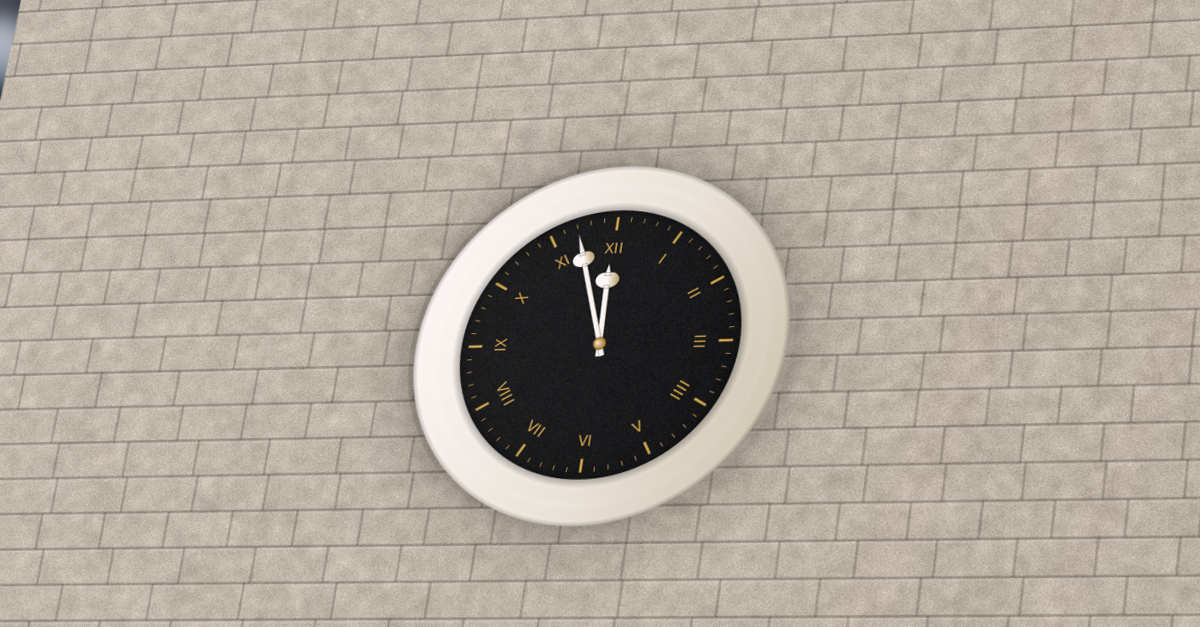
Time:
**11:57**
